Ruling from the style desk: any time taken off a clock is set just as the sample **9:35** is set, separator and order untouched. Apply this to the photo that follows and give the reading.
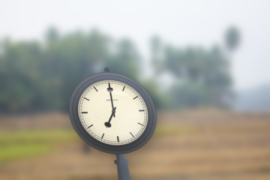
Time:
**7:00**
